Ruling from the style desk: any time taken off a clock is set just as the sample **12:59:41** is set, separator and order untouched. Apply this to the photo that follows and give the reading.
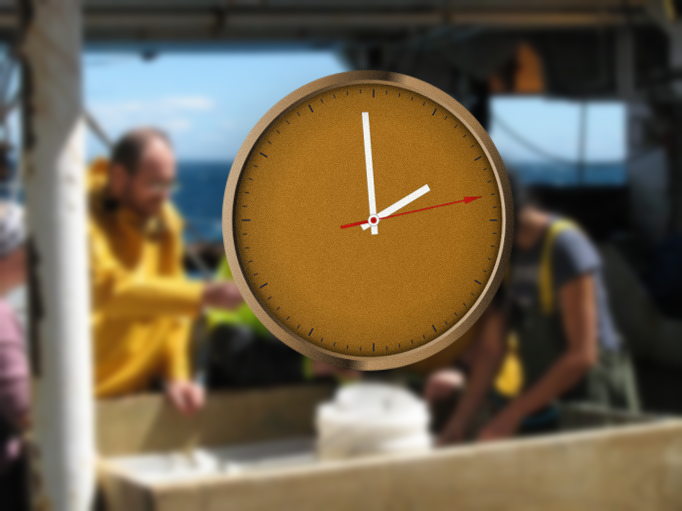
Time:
**1:59:13**
